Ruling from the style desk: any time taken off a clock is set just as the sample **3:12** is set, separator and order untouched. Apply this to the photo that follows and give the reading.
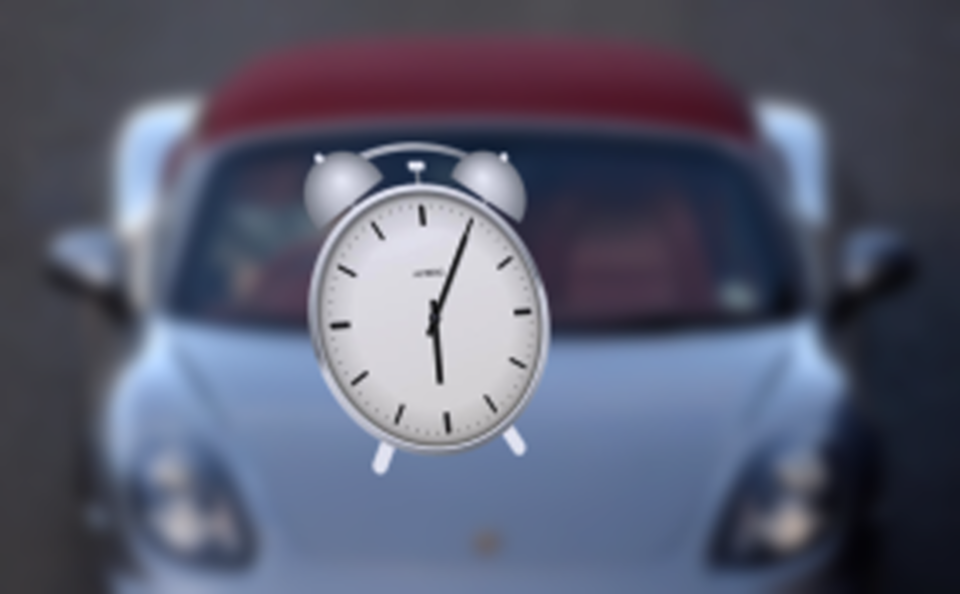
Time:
**6:05**
